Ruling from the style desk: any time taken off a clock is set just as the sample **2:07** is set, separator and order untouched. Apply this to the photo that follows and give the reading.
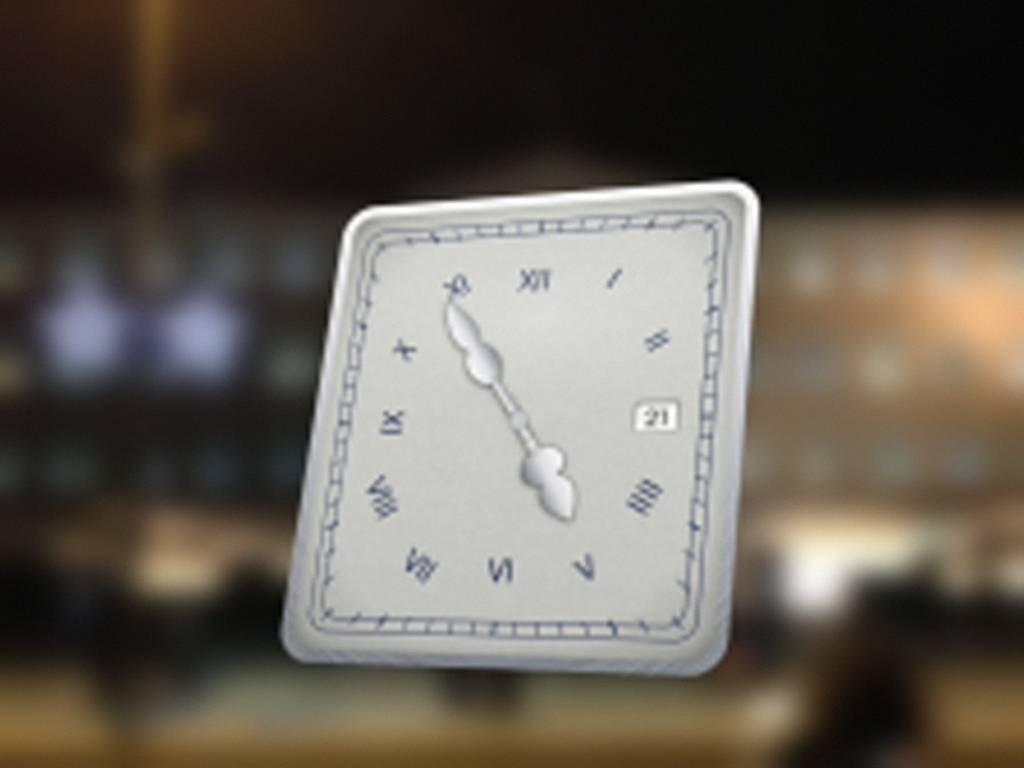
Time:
**4:54**
